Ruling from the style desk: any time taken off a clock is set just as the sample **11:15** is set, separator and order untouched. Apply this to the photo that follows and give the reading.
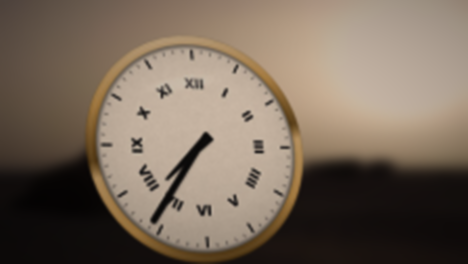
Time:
**7:36**
